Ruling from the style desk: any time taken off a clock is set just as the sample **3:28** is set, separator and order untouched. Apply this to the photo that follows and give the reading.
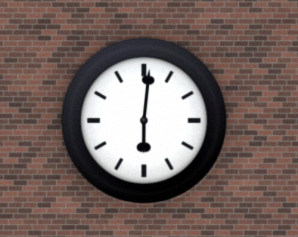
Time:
**6:01**
